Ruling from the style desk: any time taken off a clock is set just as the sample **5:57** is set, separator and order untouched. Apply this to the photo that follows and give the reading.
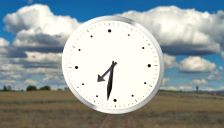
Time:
**7:32**
